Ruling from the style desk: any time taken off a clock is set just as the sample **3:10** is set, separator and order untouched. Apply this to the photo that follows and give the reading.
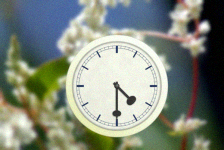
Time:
**4:30**
